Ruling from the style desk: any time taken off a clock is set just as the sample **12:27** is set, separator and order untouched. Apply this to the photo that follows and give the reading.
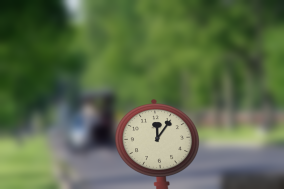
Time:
**12:06**
